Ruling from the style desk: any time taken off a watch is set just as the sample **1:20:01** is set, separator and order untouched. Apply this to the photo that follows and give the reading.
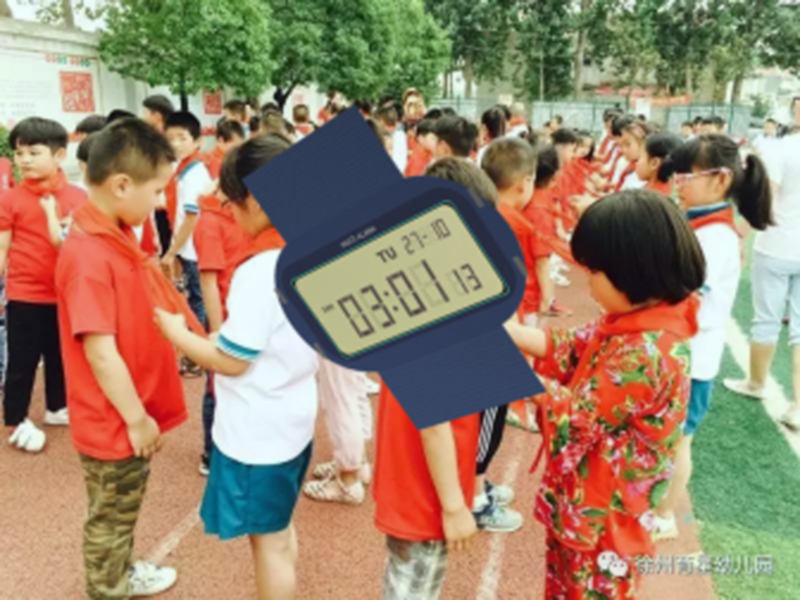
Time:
**3:01:13**
